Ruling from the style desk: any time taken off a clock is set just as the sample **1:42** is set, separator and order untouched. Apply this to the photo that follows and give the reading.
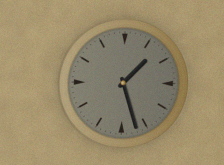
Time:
**1:27**
